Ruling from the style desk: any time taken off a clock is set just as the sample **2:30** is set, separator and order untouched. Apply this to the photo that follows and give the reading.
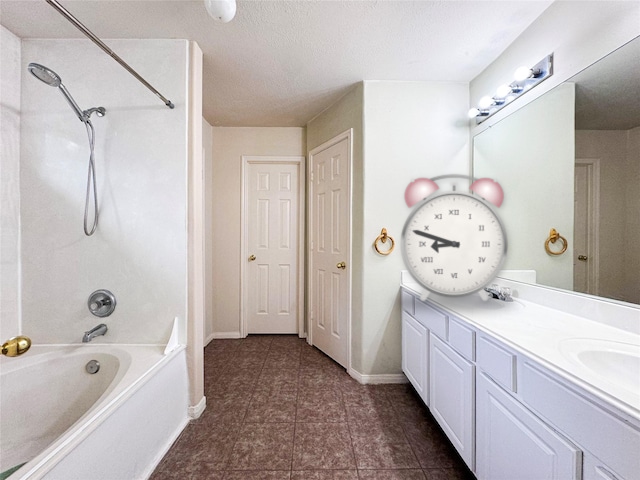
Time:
**8:48**
